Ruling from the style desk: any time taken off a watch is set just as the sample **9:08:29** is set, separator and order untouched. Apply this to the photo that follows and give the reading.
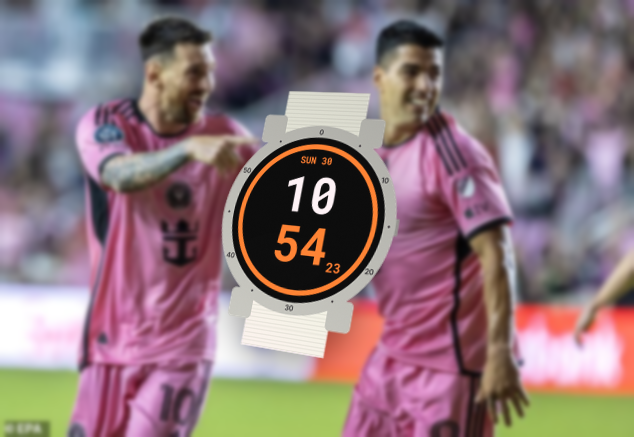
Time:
**10:54:23**
